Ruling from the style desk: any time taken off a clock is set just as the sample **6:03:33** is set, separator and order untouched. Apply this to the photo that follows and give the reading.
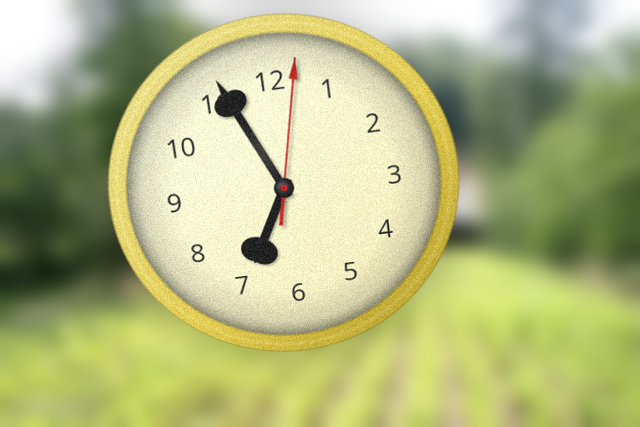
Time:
**6:56:02**
